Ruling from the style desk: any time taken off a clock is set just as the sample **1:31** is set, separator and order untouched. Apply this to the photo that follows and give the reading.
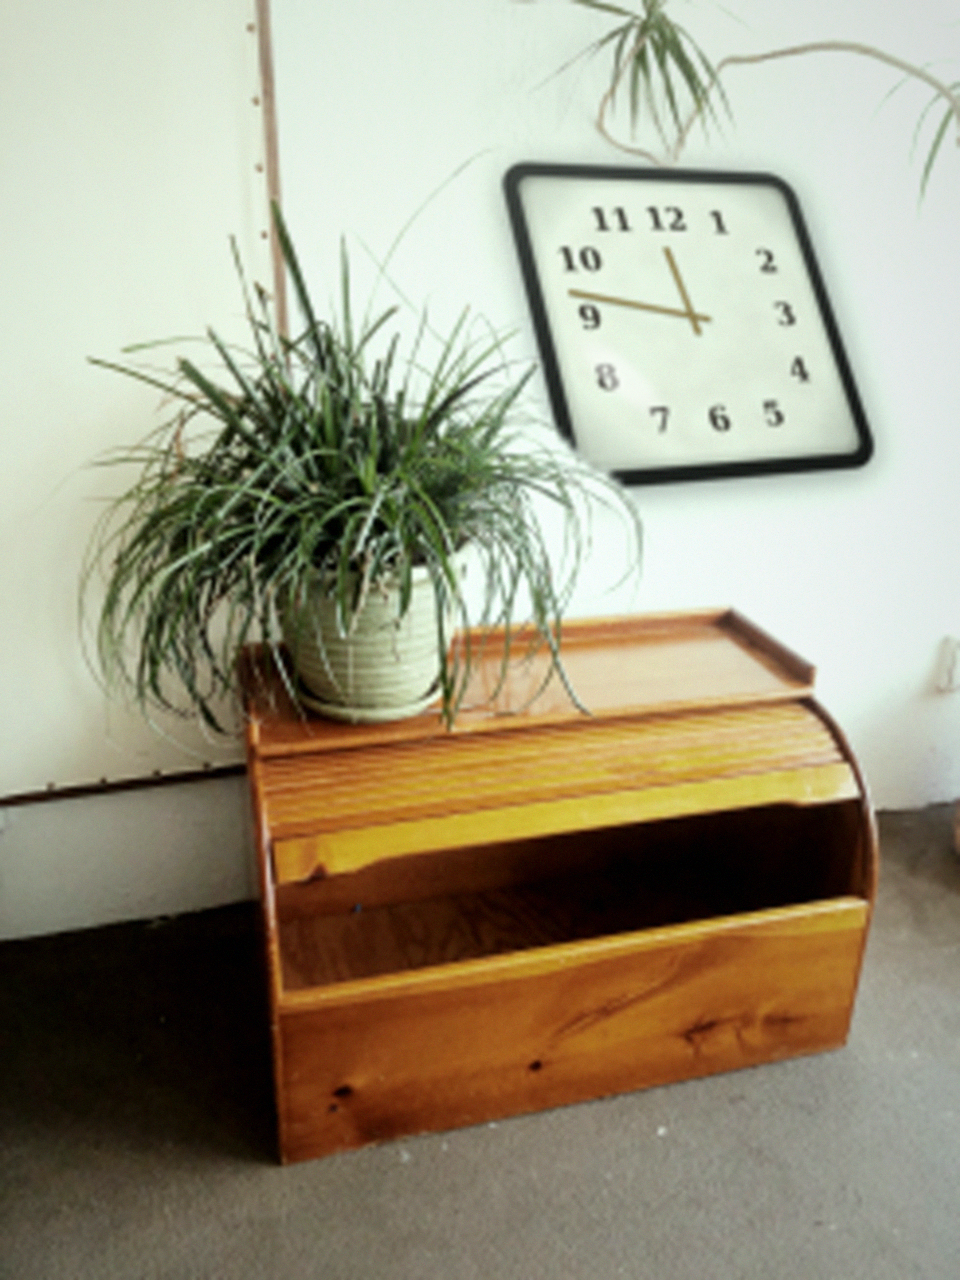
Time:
**11:47**
